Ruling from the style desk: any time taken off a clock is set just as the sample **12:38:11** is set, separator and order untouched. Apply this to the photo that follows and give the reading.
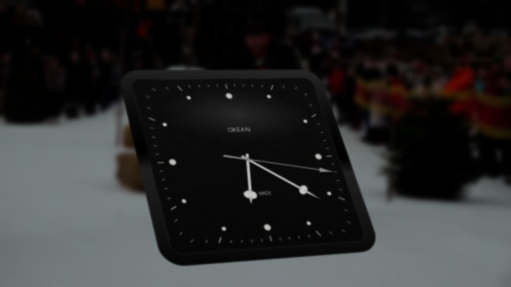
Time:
**6:21:17**
